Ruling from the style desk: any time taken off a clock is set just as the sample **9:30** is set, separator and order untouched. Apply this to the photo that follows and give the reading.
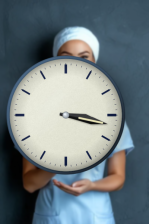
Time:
**3:17**
